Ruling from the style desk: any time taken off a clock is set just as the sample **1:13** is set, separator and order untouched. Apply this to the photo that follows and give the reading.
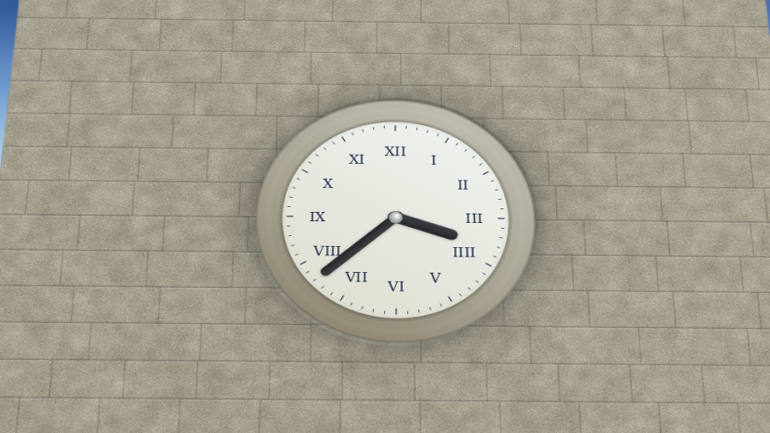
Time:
**3:38**
